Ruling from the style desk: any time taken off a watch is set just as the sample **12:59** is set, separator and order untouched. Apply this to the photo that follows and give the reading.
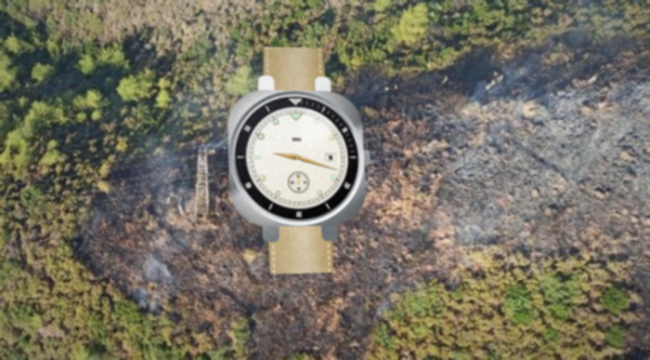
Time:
**9:18**
